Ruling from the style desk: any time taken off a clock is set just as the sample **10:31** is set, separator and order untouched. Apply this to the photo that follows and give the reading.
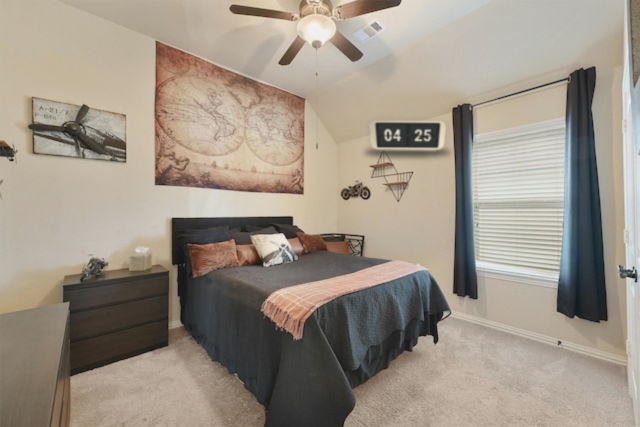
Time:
**4:25**
